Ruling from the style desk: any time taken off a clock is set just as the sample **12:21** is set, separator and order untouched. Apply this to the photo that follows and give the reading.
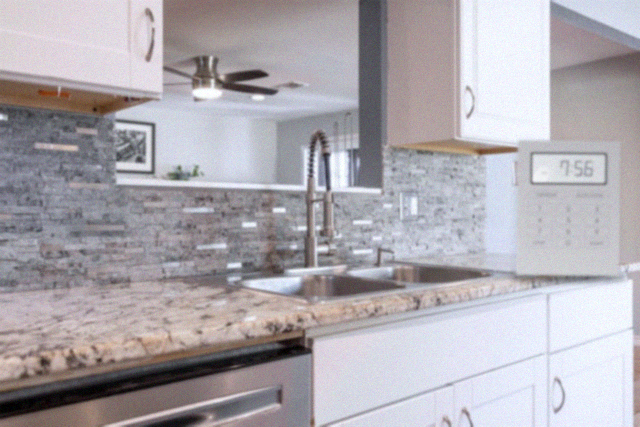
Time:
**7:56**
